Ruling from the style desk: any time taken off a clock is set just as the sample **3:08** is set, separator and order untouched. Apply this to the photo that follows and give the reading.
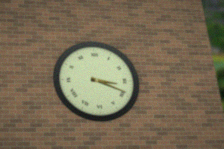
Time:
**3:19**
